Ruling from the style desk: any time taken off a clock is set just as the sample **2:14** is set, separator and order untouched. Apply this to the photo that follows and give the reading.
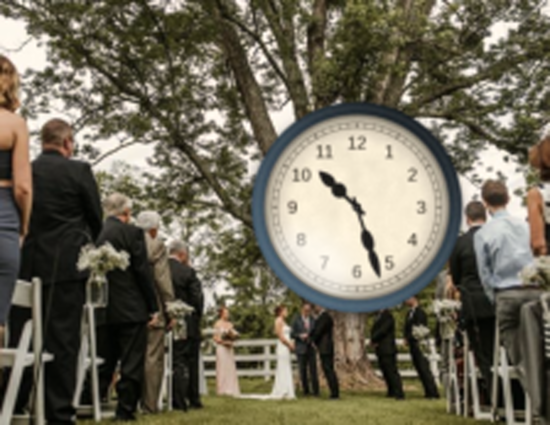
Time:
**10:27**
